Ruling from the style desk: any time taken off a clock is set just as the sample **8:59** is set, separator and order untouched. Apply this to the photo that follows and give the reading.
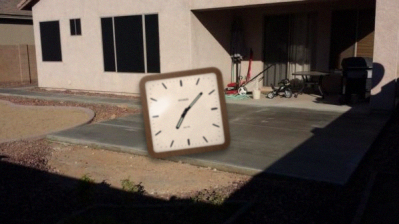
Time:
**7:08**
